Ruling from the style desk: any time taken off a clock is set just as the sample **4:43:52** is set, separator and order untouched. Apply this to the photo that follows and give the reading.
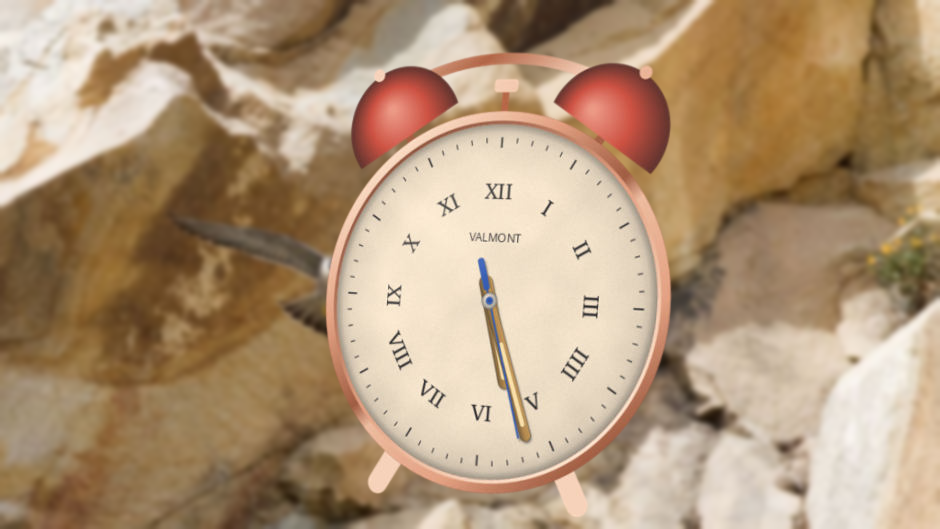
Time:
**5:26:27**
